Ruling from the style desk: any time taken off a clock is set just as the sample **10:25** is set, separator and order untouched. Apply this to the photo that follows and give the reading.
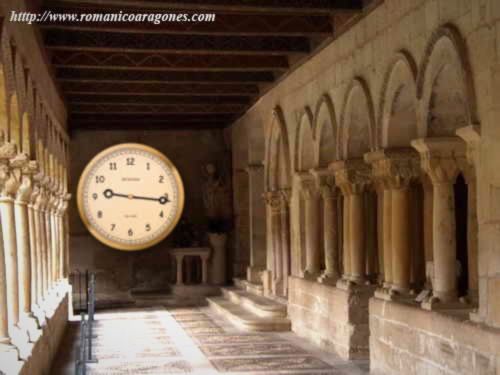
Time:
**9:16**
